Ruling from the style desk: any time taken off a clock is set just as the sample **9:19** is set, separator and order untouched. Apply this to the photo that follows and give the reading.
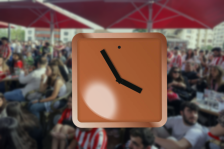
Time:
**3:55**
